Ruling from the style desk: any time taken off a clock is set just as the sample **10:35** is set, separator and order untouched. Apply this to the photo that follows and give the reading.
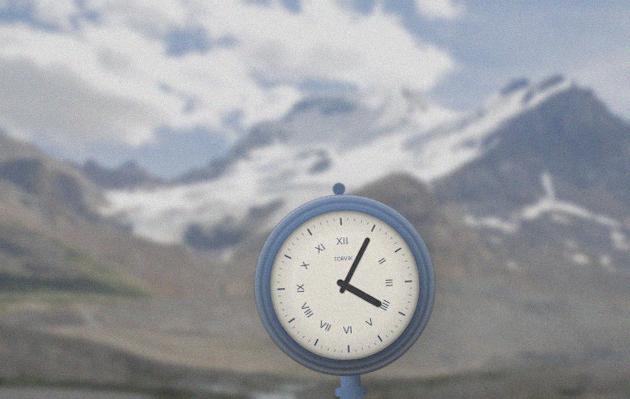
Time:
**4:05**
